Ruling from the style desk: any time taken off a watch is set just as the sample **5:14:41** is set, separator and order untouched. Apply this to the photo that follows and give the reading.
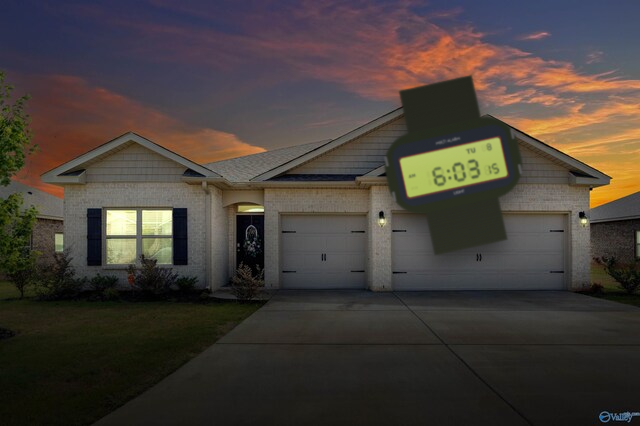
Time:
**6:03:15**
